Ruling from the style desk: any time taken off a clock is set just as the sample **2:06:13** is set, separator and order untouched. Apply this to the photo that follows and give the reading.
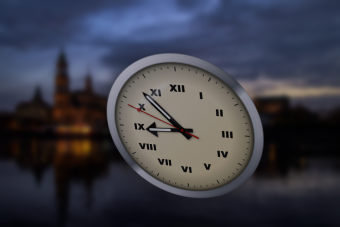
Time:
**8:52:49**
